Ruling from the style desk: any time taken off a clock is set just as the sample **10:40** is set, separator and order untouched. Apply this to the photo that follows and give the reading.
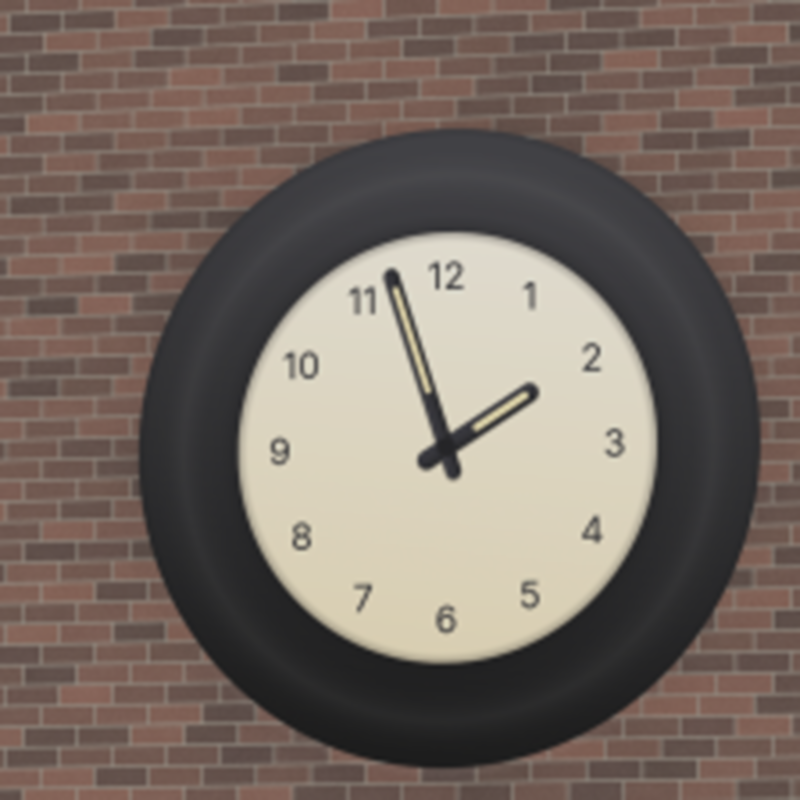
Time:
**1:57**
